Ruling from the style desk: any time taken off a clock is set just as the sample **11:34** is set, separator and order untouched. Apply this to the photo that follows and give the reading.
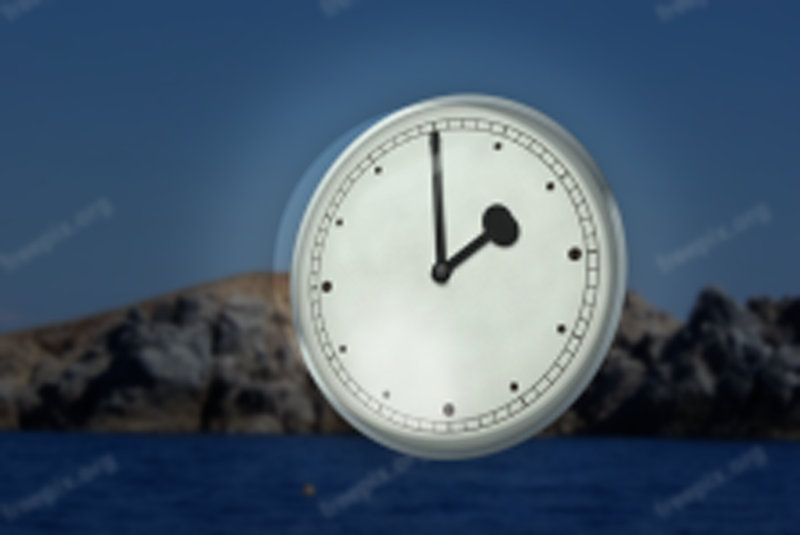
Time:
**2:00**
